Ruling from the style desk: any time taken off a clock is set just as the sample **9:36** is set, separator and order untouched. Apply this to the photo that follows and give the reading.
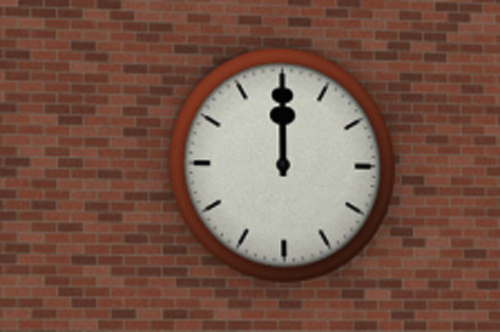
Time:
**12:00**
